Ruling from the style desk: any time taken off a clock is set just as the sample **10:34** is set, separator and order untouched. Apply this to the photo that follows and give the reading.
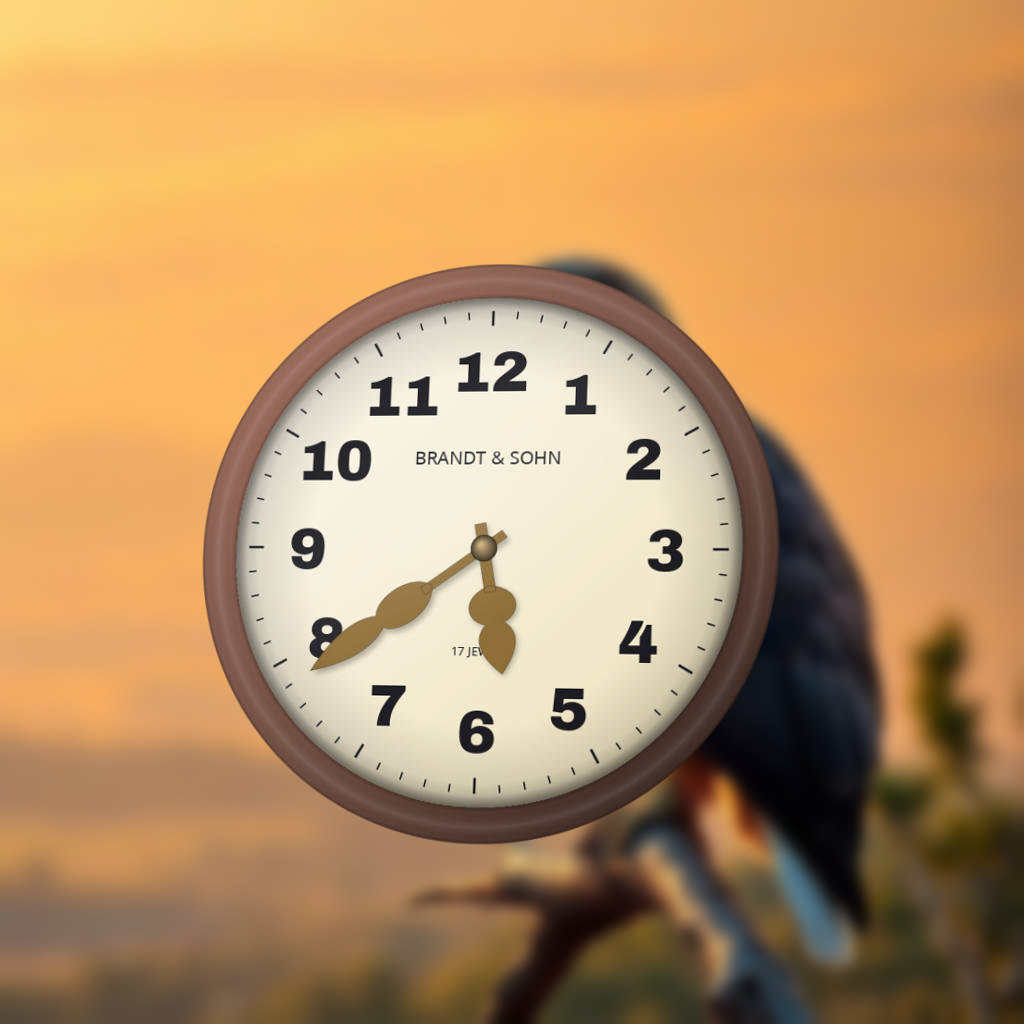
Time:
**5:39**
